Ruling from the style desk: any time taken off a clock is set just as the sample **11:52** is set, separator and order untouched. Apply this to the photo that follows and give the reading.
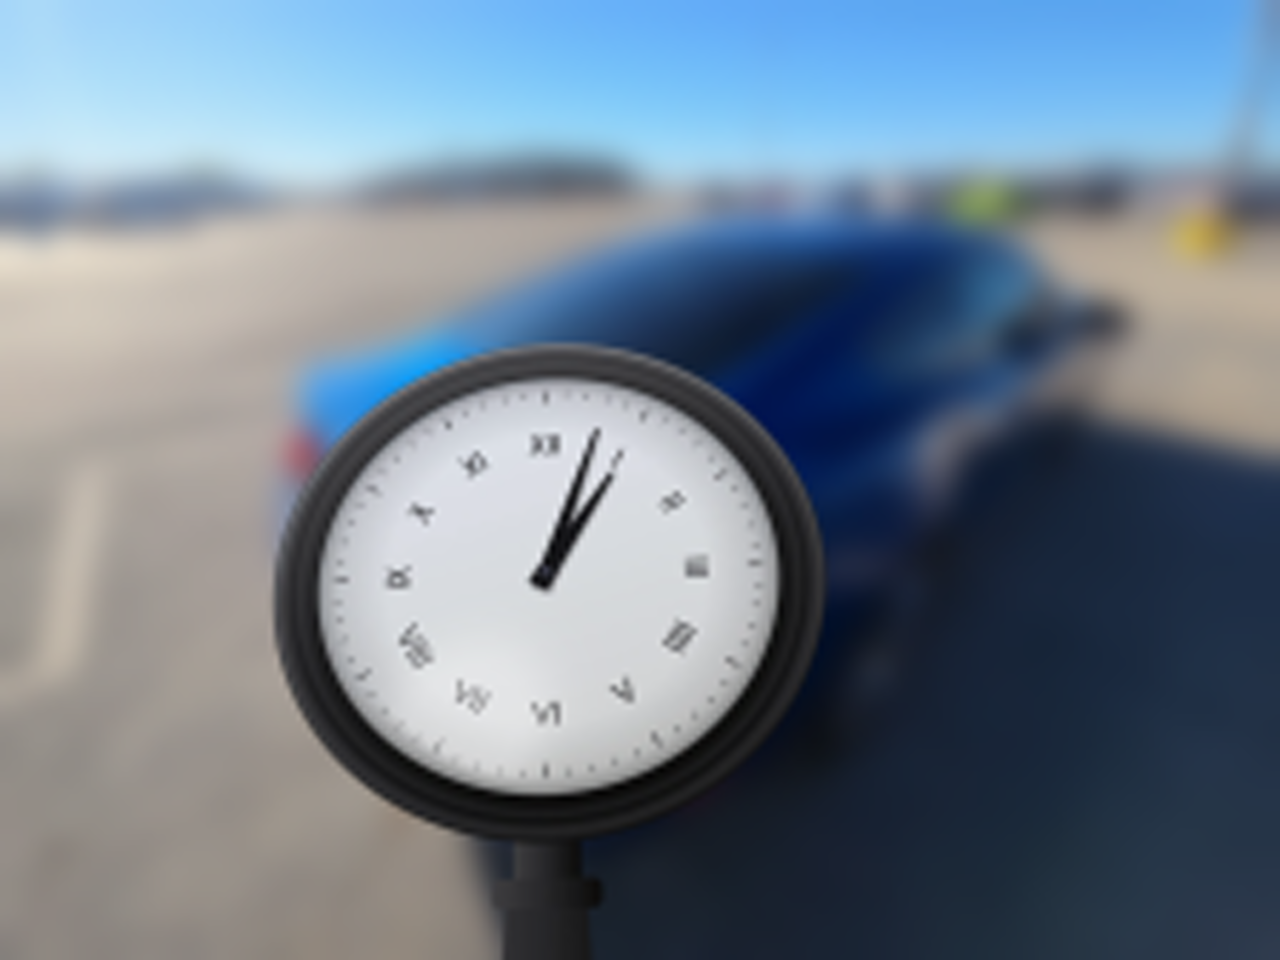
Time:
**1:03**
